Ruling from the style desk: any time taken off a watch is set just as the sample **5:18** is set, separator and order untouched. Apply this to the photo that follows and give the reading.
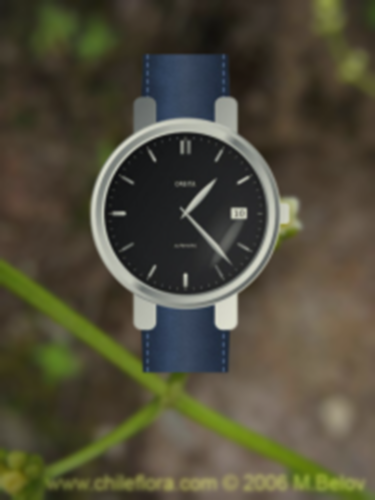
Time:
**1:23**
